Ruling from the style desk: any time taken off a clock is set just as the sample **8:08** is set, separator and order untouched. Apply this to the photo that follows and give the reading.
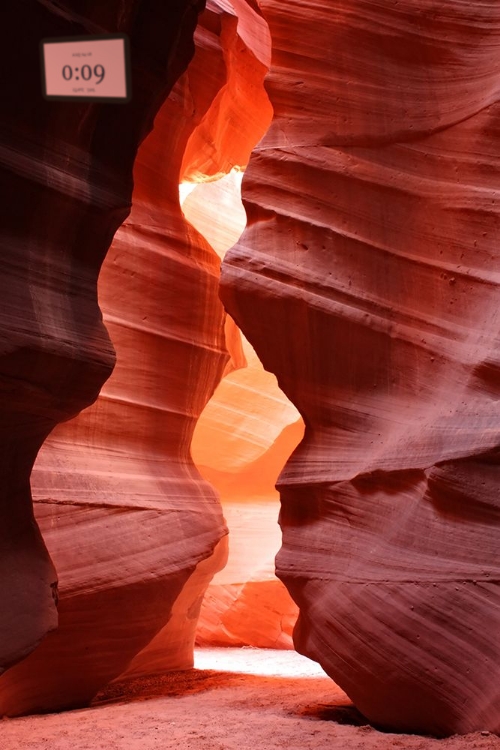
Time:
**0:09**
